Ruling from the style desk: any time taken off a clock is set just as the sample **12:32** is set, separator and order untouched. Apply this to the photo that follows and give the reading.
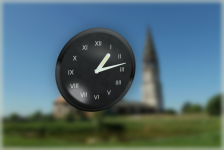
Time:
**1:13**
